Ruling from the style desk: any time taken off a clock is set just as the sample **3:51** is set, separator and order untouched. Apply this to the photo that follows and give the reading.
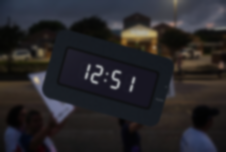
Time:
**12:51**
